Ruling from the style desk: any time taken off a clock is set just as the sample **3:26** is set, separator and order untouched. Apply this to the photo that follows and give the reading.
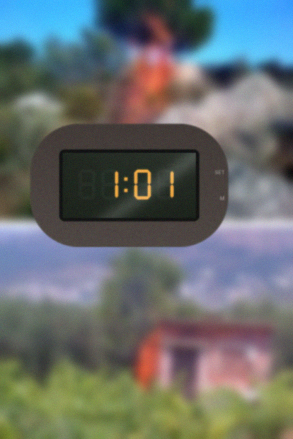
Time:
**1:01**
